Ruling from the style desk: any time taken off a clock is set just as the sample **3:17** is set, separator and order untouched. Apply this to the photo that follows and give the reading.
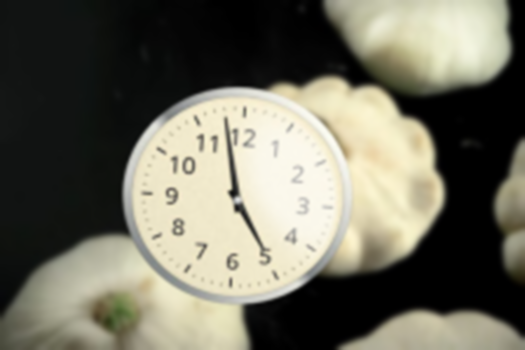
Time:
**4:58**
